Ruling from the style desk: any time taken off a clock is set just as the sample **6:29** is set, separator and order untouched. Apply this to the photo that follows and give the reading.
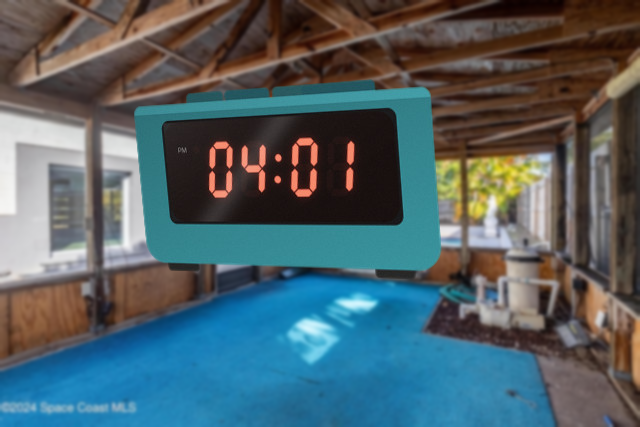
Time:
**4:01**
